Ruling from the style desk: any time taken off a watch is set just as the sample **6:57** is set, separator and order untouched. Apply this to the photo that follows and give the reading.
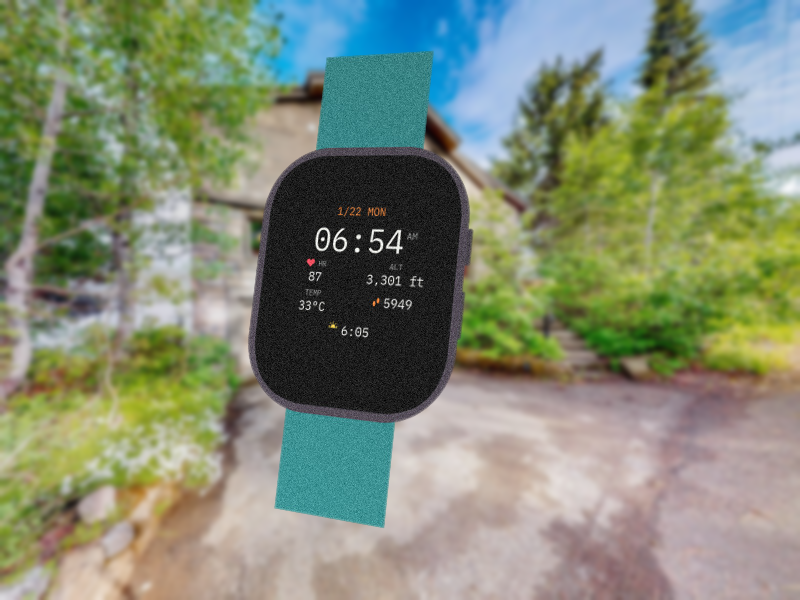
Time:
**6:54**
